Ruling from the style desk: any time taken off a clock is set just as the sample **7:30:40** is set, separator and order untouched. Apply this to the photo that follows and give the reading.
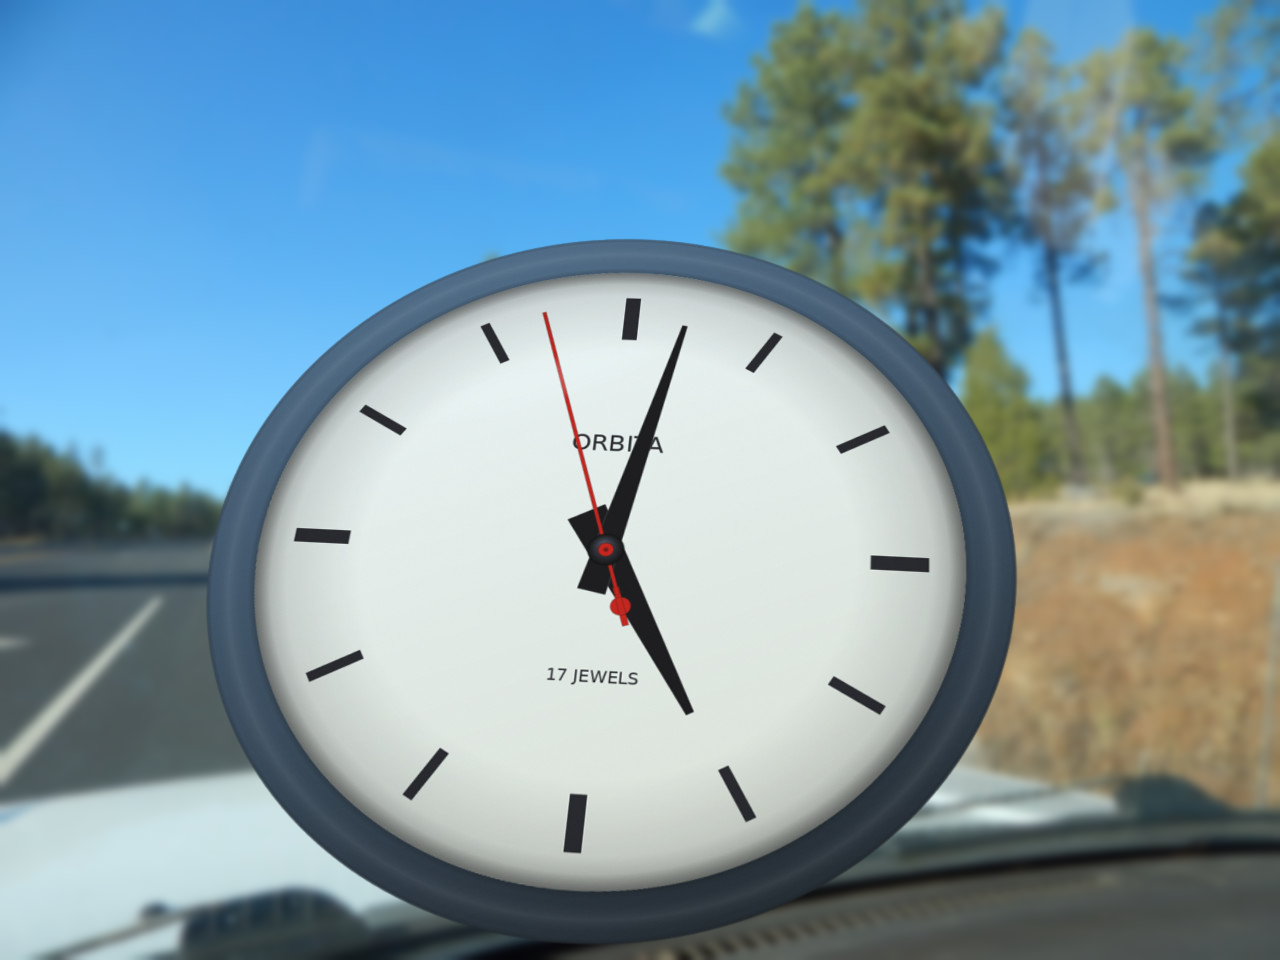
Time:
**5:01:57**
